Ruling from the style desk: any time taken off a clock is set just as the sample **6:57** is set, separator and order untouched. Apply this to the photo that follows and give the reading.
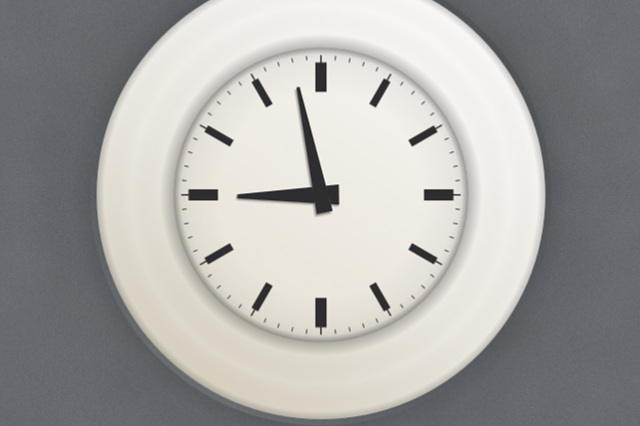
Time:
**8:58**
